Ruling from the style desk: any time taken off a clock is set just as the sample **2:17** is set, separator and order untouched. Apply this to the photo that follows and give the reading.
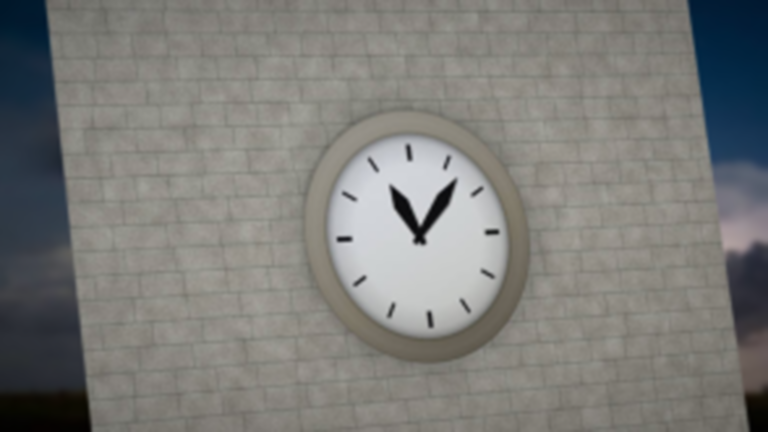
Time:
**11:07**
